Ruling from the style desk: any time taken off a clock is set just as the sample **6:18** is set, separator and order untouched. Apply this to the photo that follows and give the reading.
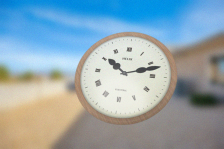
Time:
**10:12**
